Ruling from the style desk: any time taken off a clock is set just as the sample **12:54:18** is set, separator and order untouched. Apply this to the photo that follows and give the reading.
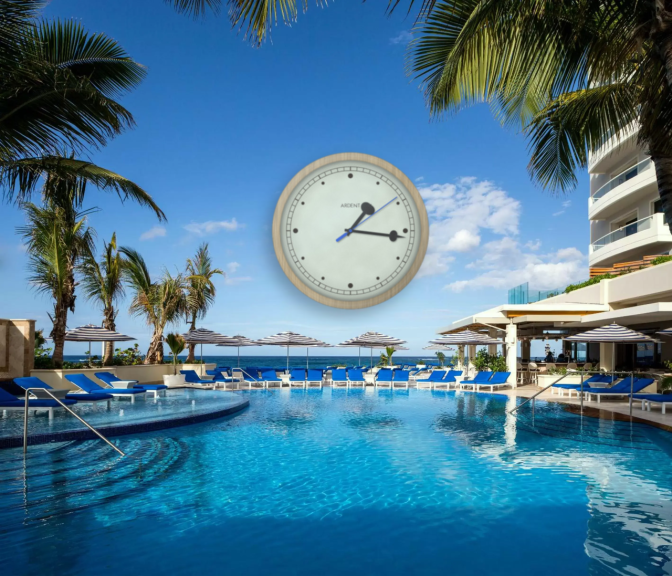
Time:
**1:16:09**
